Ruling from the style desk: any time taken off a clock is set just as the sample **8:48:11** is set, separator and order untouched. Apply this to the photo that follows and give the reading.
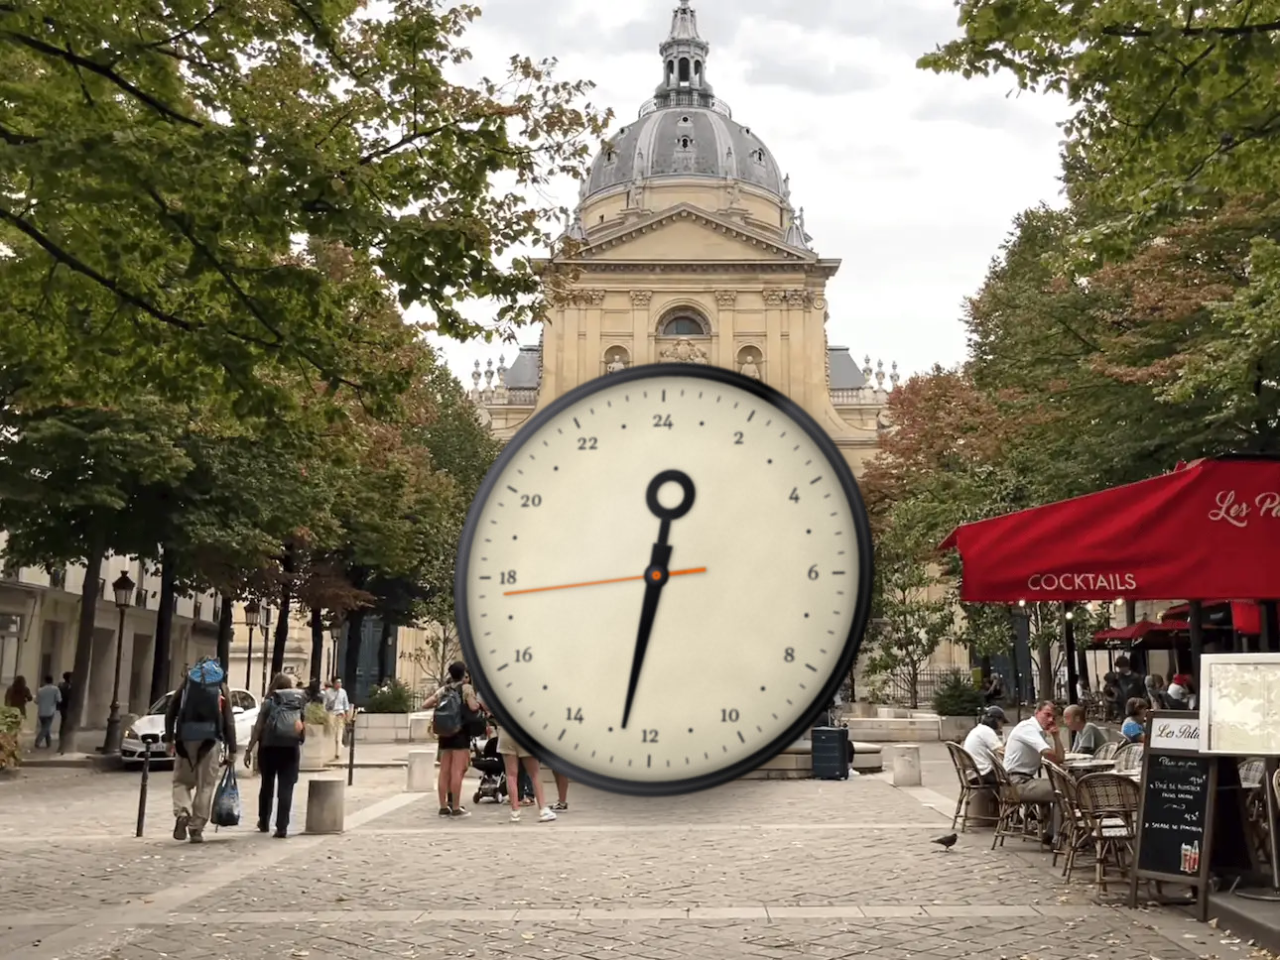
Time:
**0:31:44**
